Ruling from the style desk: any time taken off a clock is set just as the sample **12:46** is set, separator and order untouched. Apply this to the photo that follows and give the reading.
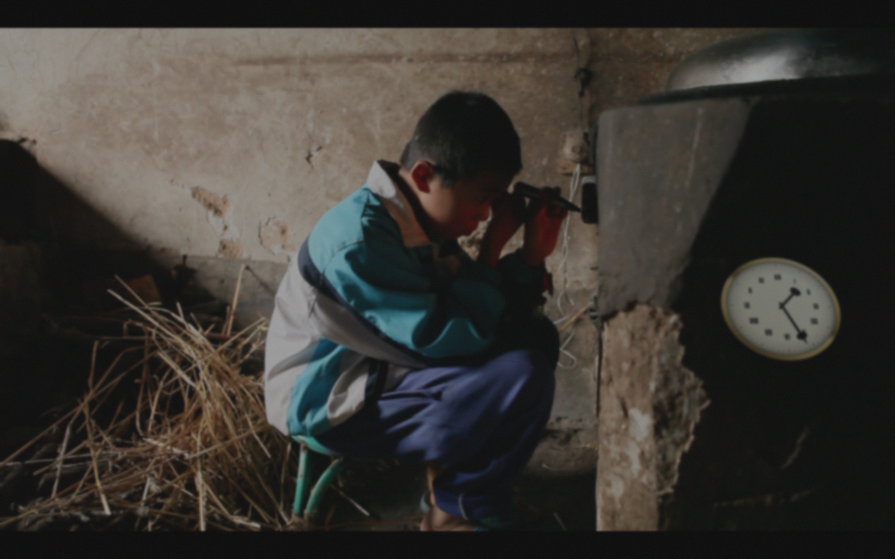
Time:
**1:26**
